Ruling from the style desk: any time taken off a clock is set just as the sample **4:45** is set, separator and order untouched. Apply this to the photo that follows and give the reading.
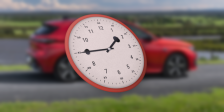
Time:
**1:45**
